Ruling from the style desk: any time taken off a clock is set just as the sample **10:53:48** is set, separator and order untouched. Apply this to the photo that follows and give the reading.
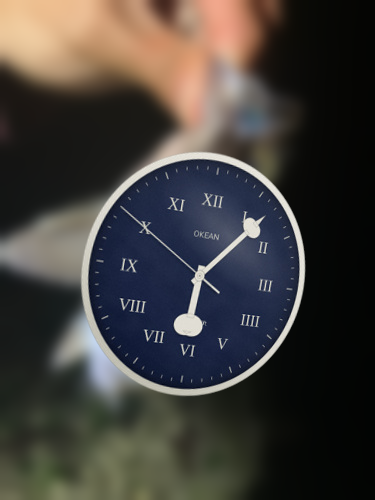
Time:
**6:06:50**
